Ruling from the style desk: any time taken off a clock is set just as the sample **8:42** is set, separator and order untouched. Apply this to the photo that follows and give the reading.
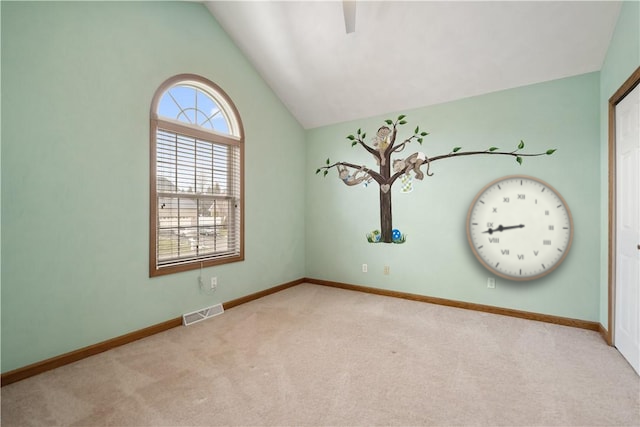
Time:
**8:43**
